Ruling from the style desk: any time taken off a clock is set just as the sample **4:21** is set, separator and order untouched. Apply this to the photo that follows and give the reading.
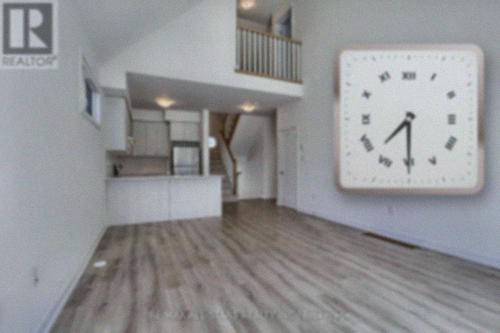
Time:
**7:30**
